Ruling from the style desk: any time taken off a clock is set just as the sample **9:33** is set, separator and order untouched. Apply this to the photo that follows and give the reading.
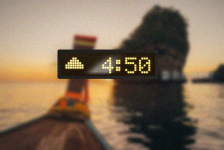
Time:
**4:50**
